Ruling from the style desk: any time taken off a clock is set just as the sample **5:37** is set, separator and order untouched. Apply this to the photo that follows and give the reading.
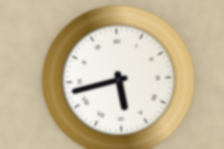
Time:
**5:43**
